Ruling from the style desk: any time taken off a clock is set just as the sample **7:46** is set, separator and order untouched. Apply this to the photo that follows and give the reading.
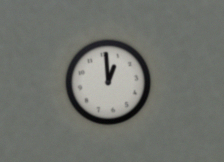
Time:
**1:01**
